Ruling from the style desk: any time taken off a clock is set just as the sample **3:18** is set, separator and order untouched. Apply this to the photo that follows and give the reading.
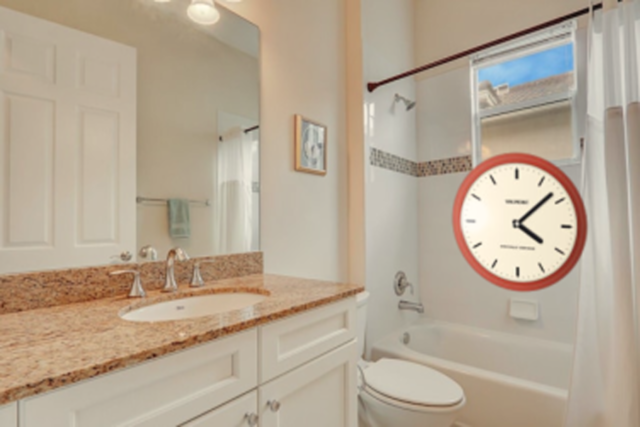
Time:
**4:08**
